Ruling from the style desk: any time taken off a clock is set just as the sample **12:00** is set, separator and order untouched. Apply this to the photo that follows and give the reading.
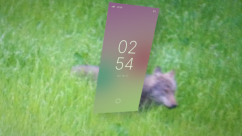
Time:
**2:54**
